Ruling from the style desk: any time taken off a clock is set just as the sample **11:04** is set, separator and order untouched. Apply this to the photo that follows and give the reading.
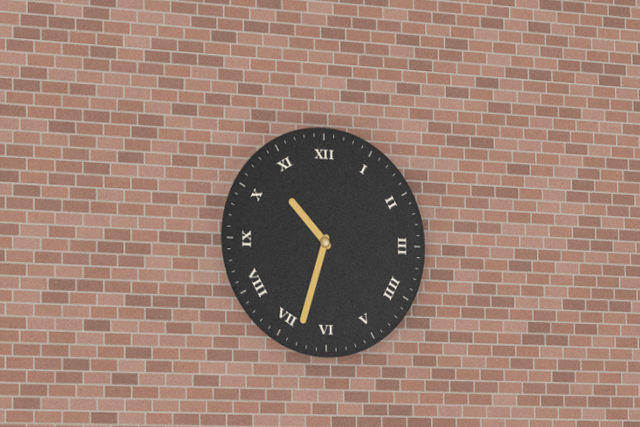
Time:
**10:33**
